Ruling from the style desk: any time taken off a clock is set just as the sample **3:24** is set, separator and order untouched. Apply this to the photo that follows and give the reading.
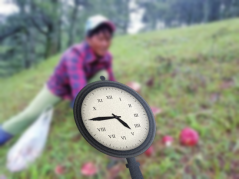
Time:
**4:45**
